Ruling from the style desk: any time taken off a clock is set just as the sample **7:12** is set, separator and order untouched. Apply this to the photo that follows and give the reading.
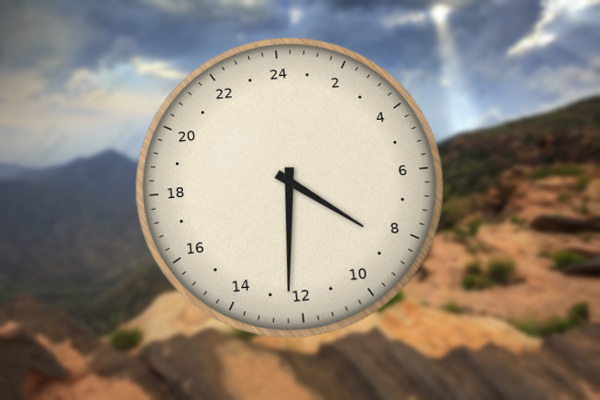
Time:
**8:31**
